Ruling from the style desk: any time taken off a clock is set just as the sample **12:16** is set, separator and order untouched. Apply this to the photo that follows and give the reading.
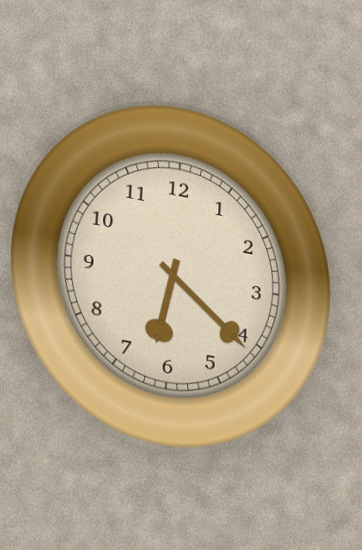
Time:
**6:21**
